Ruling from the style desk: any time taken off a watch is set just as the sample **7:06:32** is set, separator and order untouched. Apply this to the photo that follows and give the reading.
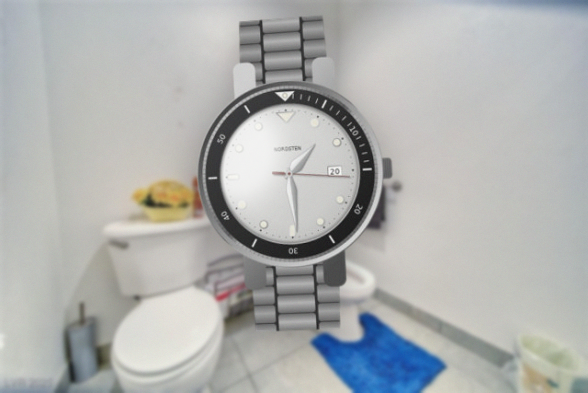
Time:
**1:29:16**
